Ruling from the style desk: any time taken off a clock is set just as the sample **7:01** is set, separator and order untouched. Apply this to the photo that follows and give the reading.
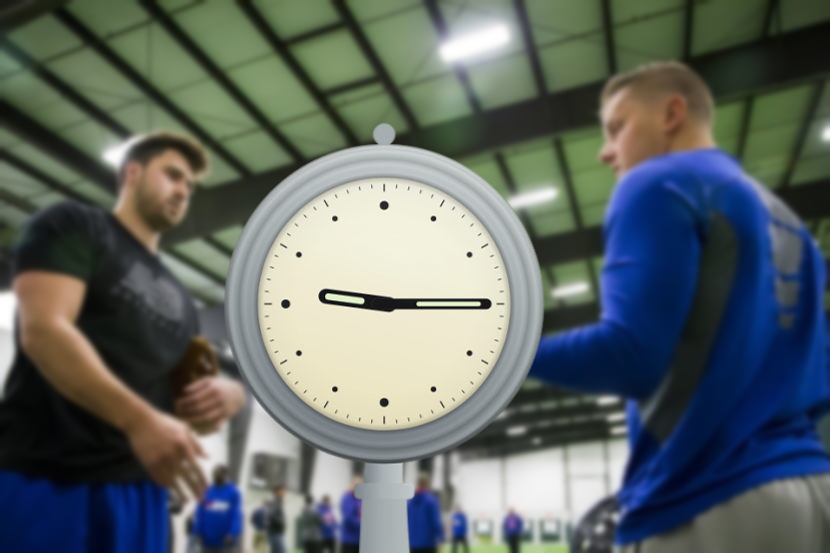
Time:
**9:15**
